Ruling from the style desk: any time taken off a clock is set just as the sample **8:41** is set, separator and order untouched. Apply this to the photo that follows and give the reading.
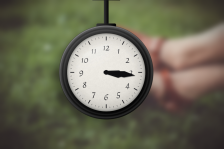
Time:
**3:16**
